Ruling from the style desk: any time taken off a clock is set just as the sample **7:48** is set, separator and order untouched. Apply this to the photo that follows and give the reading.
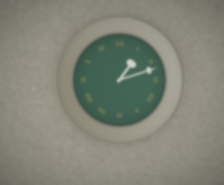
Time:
**1:12**
